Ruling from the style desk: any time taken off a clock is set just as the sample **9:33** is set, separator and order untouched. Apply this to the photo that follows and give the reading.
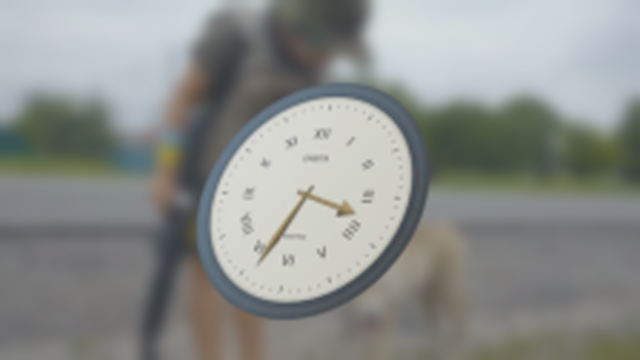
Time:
**3:34**
